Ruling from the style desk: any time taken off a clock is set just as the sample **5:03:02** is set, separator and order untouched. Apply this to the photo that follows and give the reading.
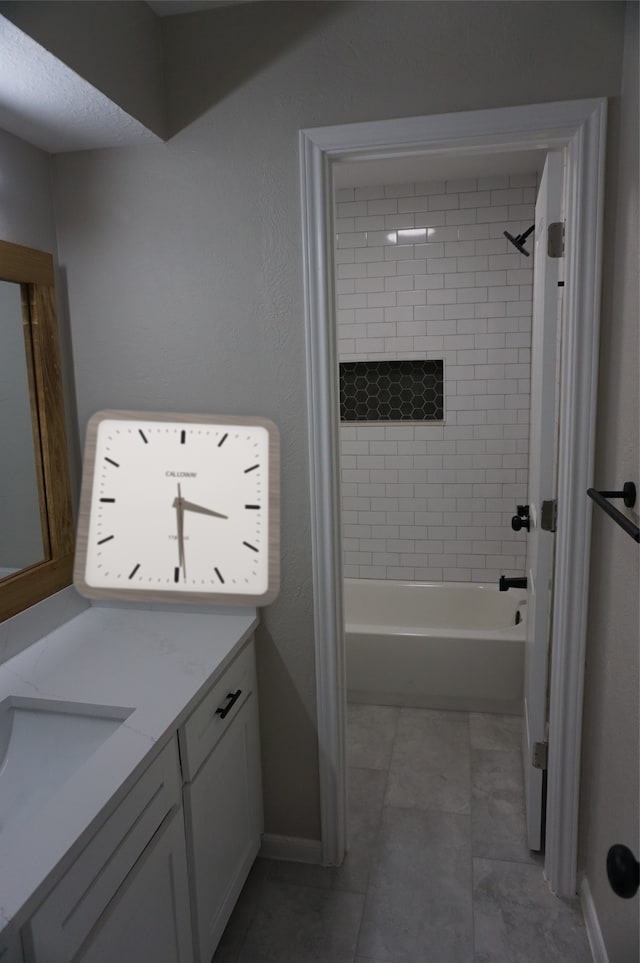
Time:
**3:29:29**
